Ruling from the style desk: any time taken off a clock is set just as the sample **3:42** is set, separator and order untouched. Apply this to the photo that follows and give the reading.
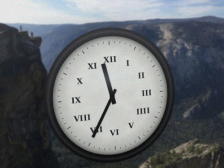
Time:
**11:35**
